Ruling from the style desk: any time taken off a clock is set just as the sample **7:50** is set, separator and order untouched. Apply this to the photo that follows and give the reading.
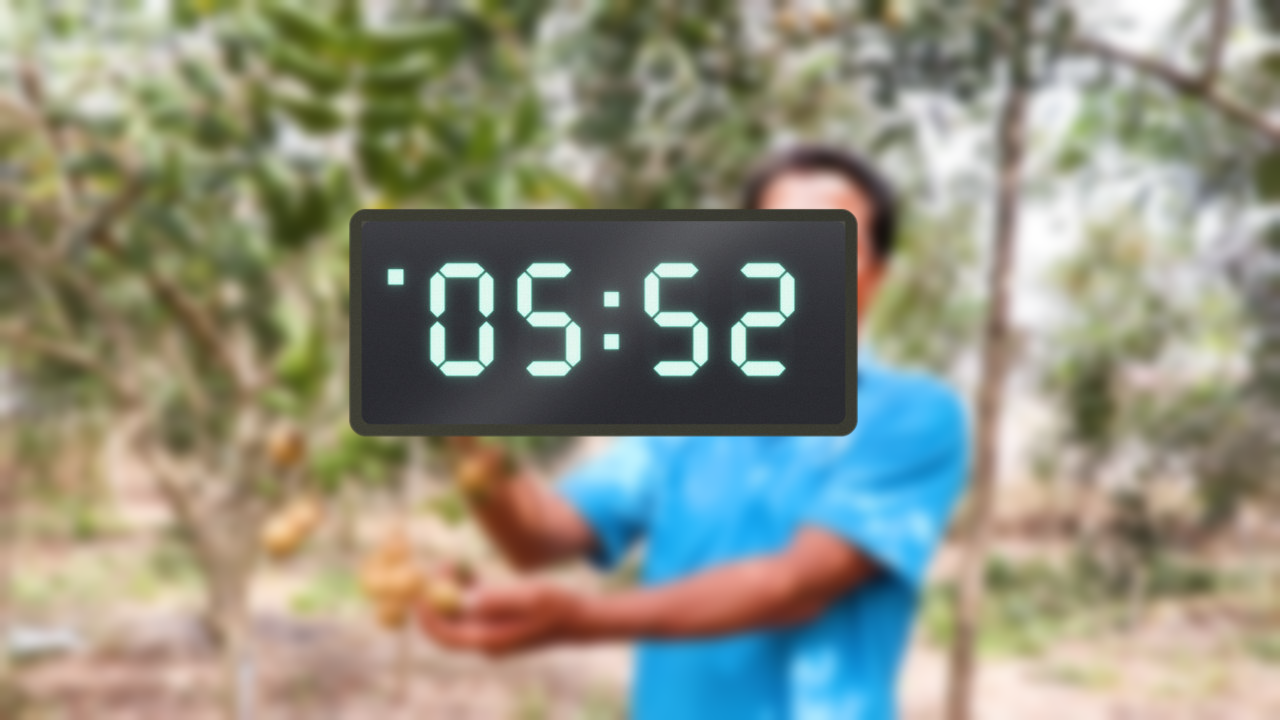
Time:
**5:52**
